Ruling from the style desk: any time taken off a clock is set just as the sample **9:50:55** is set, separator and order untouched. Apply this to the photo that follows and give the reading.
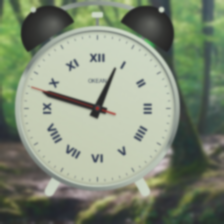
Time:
**12:47:48**
